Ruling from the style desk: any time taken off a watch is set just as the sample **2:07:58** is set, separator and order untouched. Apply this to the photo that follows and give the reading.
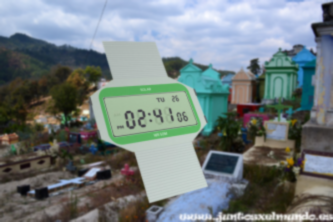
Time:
**2:41:06**
